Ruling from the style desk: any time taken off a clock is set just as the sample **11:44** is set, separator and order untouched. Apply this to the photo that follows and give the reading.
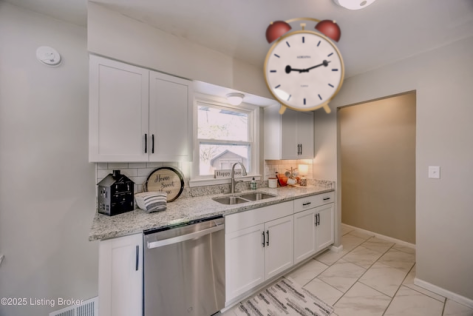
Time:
**9:12**
